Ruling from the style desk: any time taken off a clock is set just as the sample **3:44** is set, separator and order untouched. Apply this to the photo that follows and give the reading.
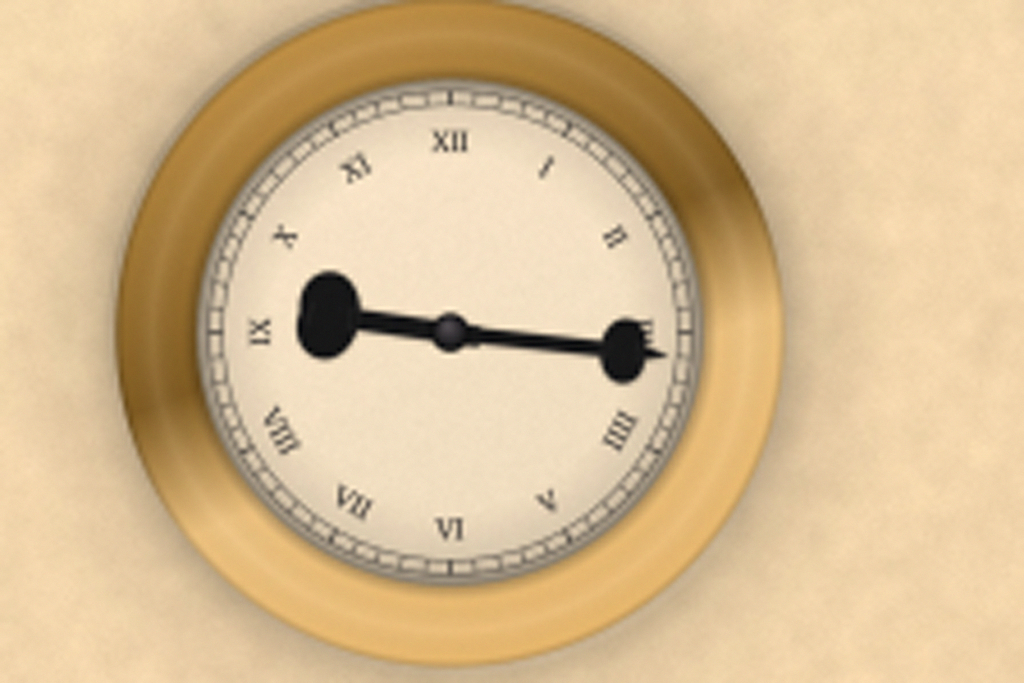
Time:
**9:16**
